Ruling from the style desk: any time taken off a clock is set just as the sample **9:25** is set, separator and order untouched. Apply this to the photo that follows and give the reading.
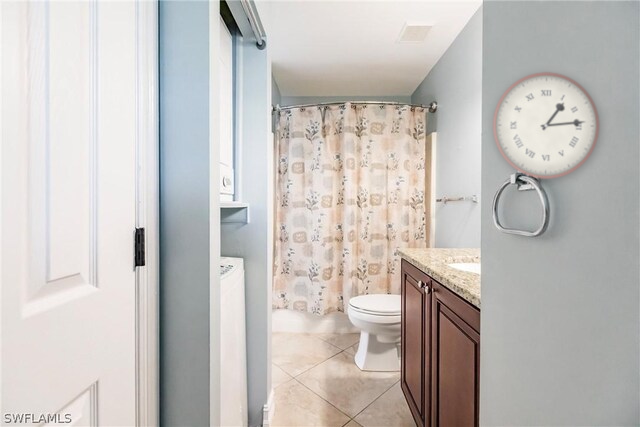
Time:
**1:14**
